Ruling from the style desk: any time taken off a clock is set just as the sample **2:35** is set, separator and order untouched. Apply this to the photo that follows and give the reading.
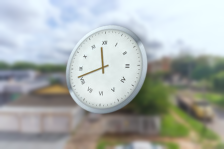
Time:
**11:42**
